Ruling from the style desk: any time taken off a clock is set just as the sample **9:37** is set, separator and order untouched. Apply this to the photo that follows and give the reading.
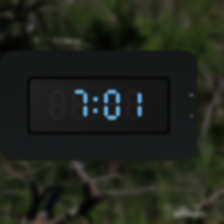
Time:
**7:01**
